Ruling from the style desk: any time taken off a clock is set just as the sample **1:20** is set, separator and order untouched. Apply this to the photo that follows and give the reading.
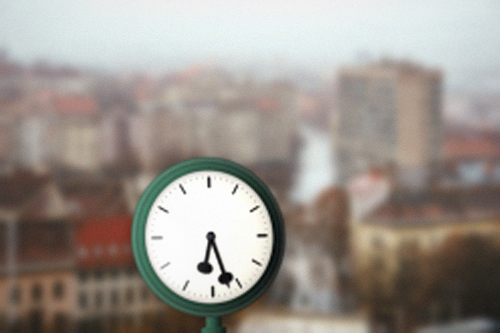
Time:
**6:27**
